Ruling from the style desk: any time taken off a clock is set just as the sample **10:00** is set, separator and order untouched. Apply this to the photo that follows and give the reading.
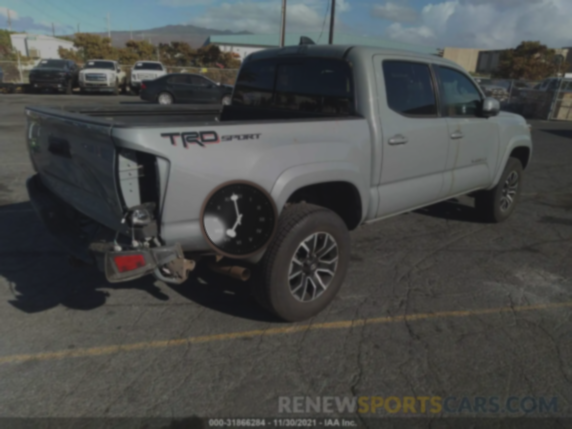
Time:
**6:58**
